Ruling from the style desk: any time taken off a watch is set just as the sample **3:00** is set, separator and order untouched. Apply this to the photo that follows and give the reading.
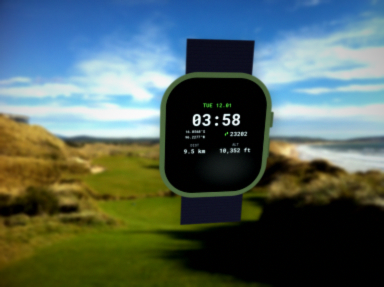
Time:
**3:58**
